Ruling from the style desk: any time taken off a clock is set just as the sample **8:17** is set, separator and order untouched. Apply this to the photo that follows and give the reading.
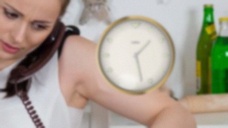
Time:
**1:28**
